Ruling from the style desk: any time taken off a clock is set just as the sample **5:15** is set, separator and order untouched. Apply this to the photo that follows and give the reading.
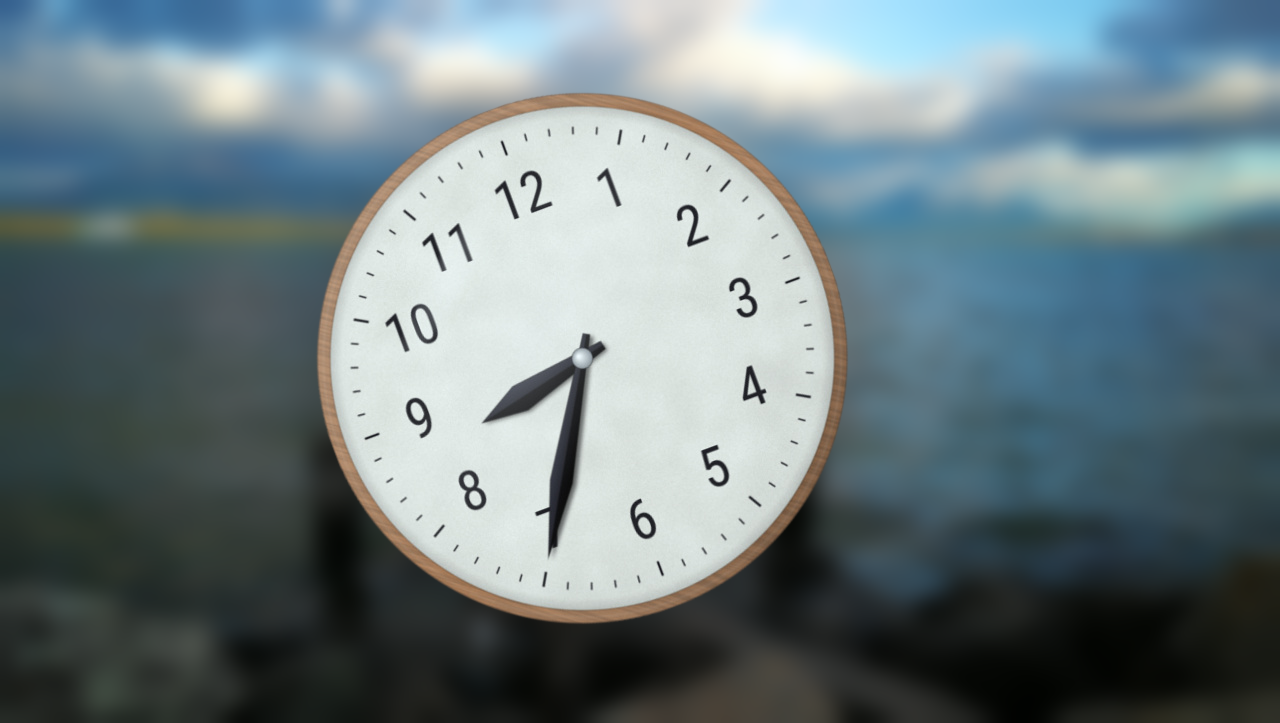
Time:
**8:35**
